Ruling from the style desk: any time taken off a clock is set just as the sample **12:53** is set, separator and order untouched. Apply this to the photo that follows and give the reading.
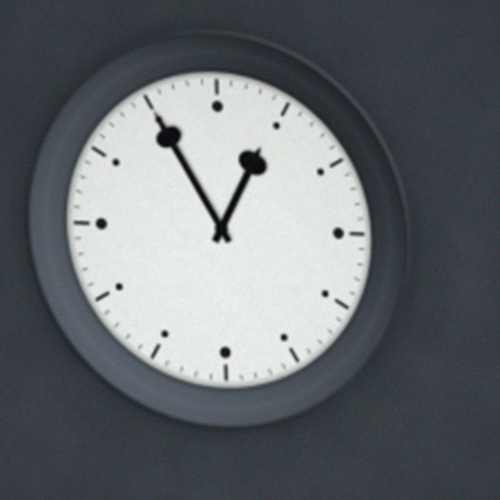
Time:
**12:55**
